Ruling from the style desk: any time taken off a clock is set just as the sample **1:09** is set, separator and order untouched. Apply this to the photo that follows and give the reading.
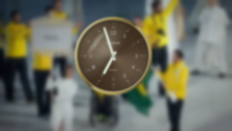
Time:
**6:57**
